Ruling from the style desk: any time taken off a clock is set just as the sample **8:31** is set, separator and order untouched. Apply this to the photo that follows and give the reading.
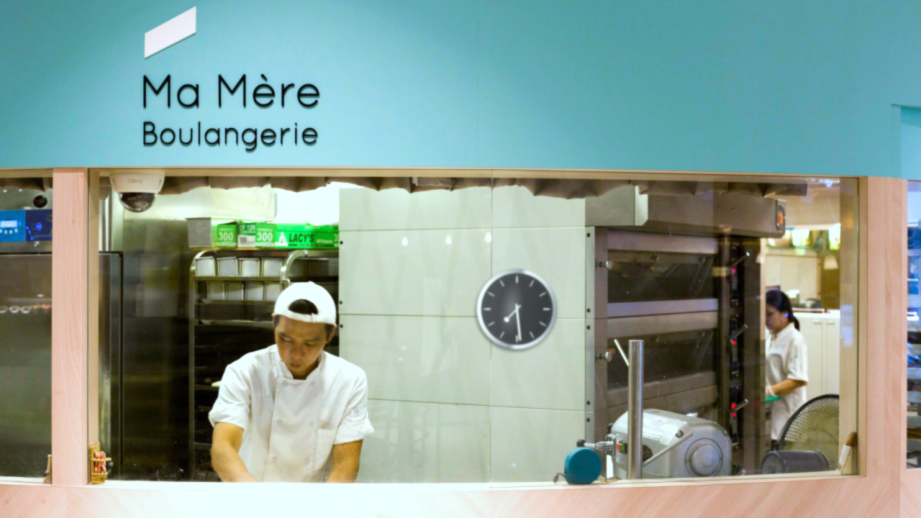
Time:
**7:29**
